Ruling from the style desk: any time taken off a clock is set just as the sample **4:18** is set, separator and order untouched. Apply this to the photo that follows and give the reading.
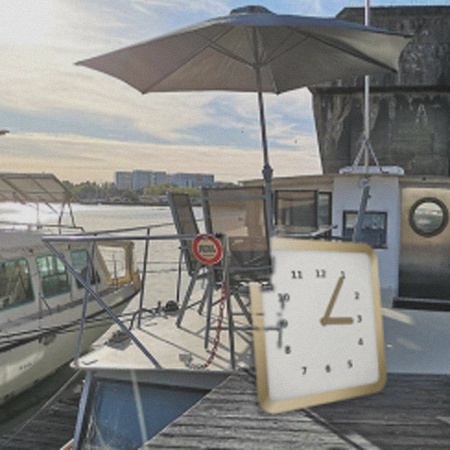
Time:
**3:05**
